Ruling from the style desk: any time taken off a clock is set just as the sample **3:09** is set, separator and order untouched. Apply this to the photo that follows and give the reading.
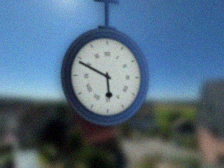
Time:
**5:49**
